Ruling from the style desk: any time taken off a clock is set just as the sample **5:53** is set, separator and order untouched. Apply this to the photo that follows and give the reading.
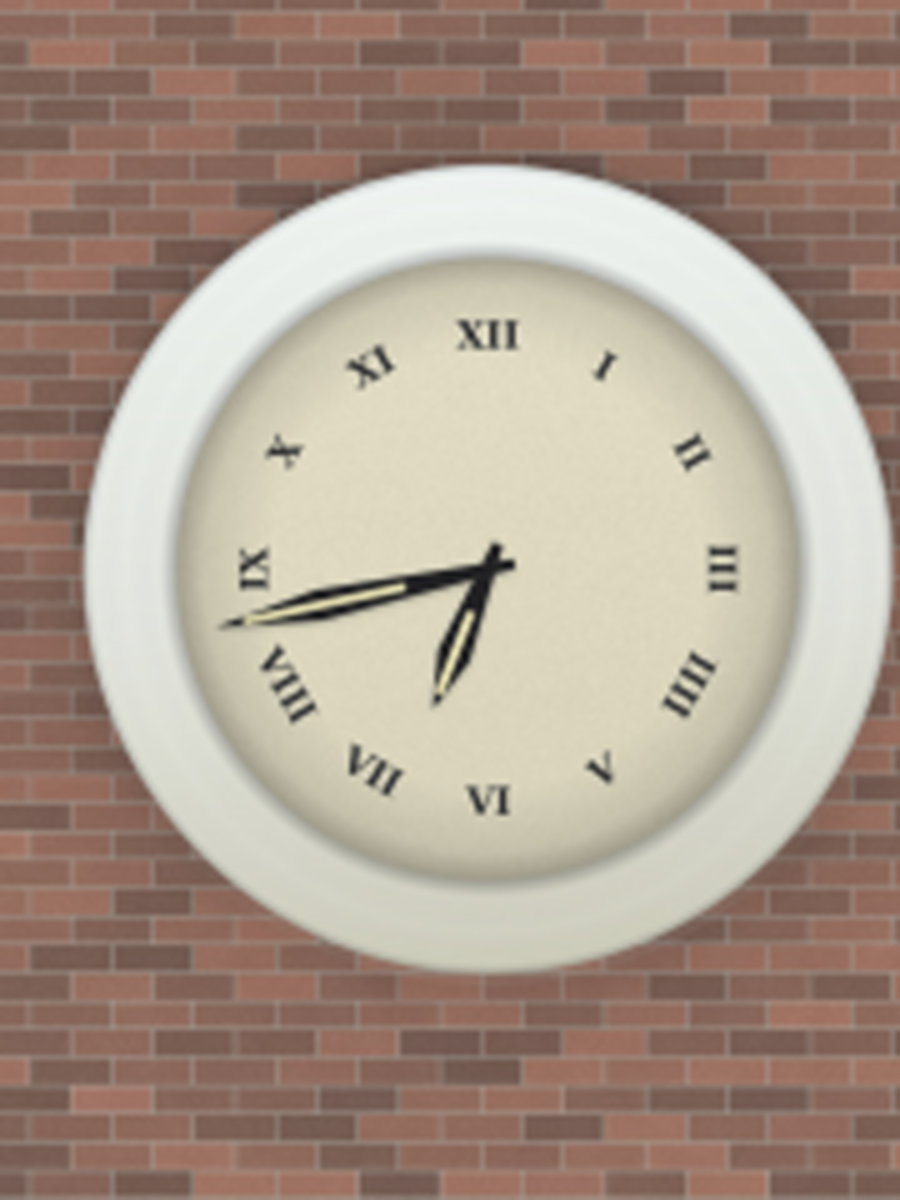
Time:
**6:43**
